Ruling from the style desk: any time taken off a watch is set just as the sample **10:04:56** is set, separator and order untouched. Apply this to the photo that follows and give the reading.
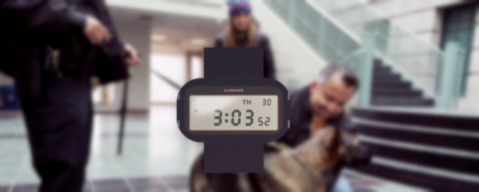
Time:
**3:03:52**
